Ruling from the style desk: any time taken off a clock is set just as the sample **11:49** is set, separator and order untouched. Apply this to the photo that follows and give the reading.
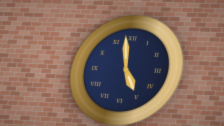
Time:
**4:58**
